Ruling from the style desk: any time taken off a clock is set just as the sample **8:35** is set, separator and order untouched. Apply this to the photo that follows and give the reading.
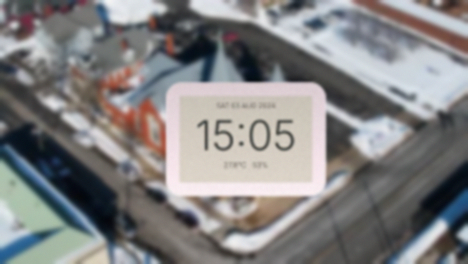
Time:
**15:05**
